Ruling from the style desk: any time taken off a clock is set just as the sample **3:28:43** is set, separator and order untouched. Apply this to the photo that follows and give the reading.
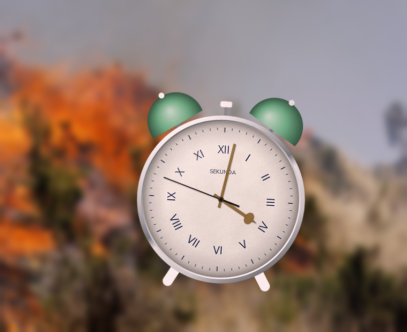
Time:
**4:01:48**
